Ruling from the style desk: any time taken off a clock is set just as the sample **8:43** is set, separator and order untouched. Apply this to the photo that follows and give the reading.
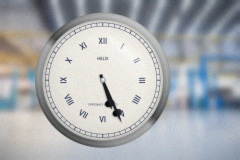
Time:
**5:26**
